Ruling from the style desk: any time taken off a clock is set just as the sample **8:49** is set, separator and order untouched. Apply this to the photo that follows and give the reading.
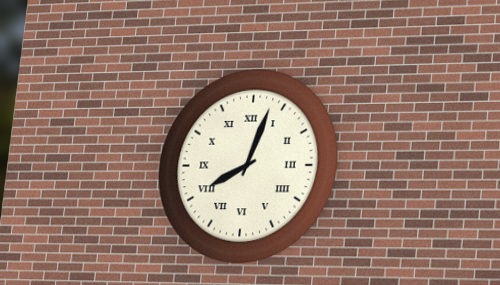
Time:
**8:03**
